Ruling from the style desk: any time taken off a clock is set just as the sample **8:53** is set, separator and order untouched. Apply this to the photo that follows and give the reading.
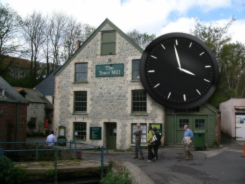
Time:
**3:59**
